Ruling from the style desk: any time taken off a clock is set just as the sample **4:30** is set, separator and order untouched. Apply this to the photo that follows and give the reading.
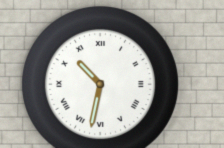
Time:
**10:32**
